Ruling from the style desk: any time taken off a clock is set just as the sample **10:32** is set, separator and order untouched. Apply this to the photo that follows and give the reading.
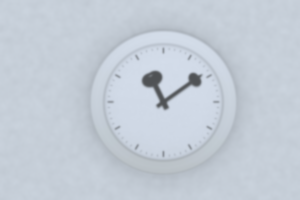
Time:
**11:09**
